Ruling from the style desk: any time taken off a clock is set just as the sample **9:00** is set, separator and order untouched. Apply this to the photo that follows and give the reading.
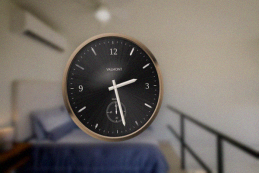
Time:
**2:28**
